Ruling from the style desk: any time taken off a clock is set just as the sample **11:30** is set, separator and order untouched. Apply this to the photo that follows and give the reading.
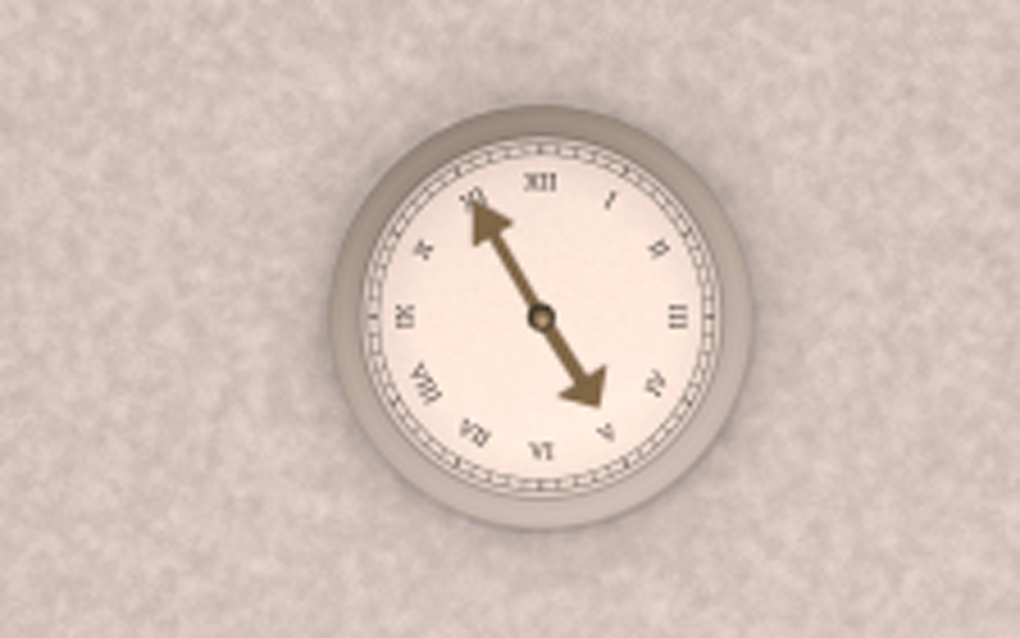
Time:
**4:55**
